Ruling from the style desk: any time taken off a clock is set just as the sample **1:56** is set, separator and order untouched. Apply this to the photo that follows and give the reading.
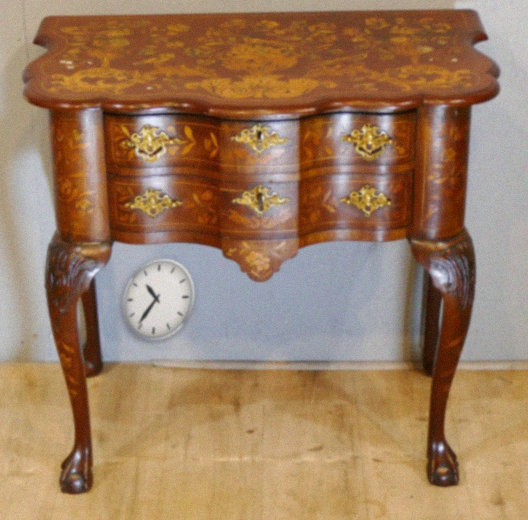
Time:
**10:36**
